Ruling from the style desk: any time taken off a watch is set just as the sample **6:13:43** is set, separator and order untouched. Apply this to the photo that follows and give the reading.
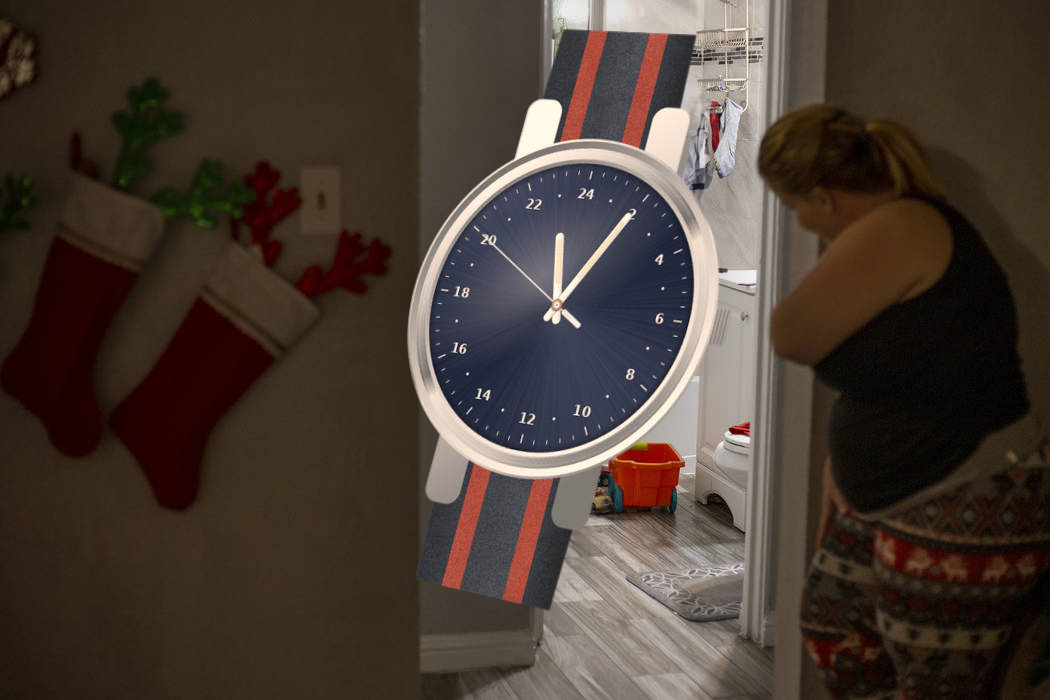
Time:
**23:04:50**
